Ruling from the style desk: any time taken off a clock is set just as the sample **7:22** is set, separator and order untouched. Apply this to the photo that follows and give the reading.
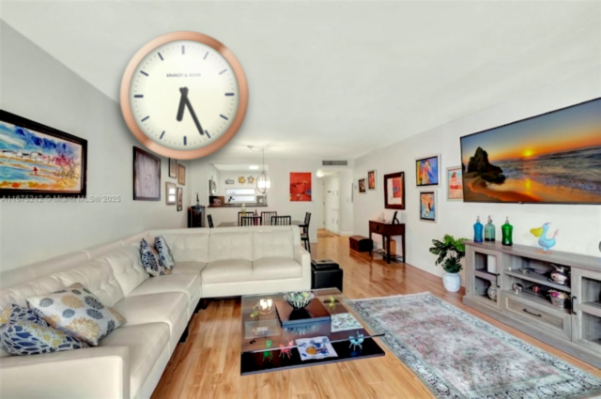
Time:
**6:26**
